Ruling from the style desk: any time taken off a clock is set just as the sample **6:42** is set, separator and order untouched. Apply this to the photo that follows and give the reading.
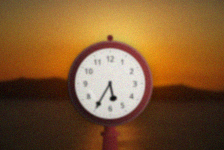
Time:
**5:35**
